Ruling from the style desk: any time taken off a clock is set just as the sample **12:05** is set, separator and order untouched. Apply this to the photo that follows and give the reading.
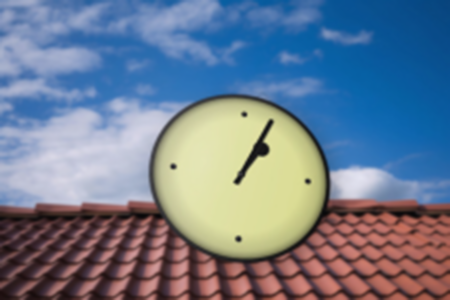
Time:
**1:04**
